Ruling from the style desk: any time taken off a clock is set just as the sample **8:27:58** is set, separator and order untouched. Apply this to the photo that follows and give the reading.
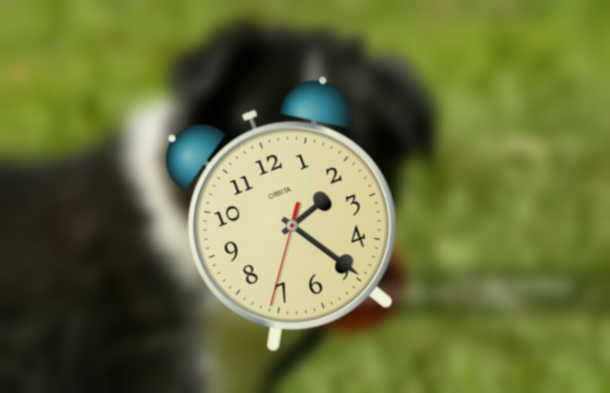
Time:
**2:24:36**
